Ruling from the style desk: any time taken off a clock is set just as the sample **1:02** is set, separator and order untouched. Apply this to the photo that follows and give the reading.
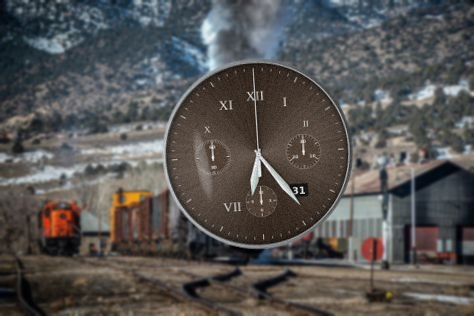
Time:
**6:24**
